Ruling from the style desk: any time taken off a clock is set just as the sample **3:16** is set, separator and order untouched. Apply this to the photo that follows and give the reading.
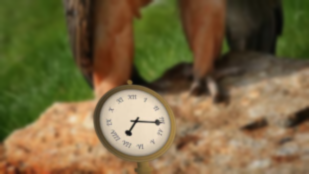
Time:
**7:16**
